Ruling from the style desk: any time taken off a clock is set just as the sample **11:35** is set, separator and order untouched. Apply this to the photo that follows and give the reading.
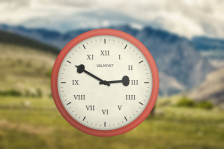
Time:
**2:50**
